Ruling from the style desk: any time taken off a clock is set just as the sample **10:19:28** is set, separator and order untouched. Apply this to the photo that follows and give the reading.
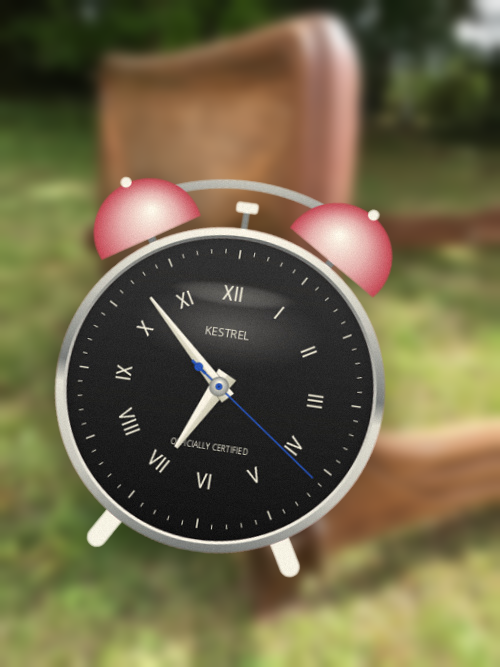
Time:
**6:52:21**
